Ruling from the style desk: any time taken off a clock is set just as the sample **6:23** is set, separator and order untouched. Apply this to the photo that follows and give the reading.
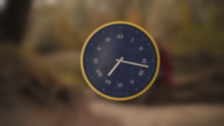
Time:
**7:17**
